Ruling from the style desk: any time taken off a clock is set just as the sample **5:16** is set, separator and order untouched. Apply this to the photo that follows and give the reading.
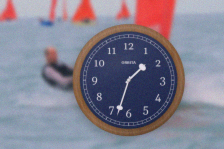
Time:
**1:33**
